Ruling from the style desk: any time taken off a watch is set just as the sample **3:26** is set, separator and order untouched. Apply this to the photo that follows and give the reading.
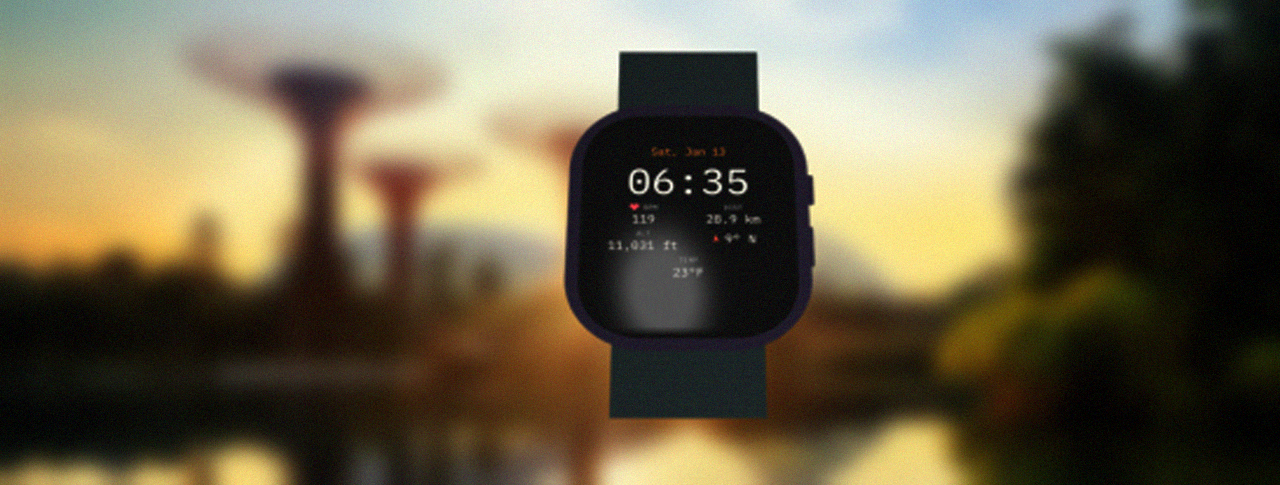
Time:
**6:35**
